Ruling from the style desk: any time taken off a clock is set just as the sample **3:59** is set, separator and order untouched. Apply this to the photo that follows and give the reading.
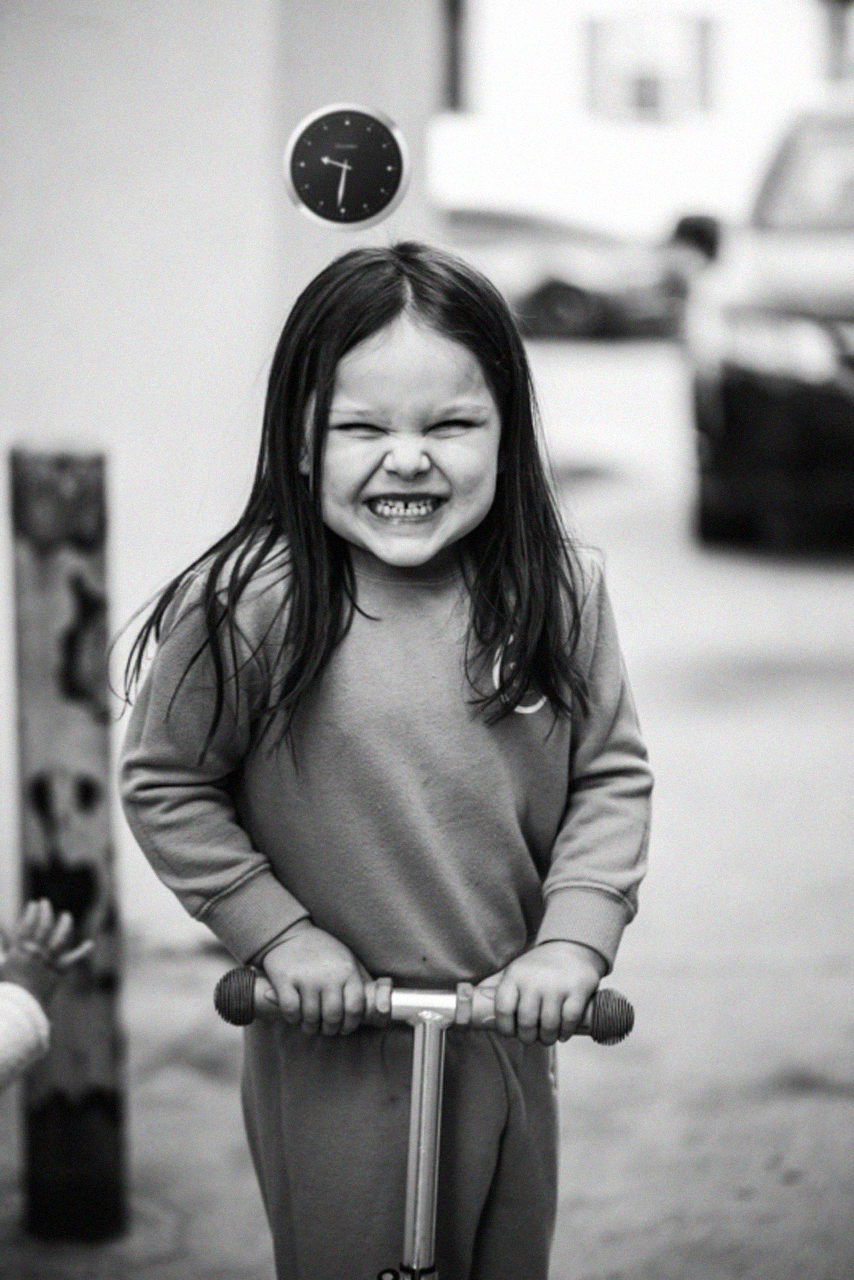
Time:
**9:31**
